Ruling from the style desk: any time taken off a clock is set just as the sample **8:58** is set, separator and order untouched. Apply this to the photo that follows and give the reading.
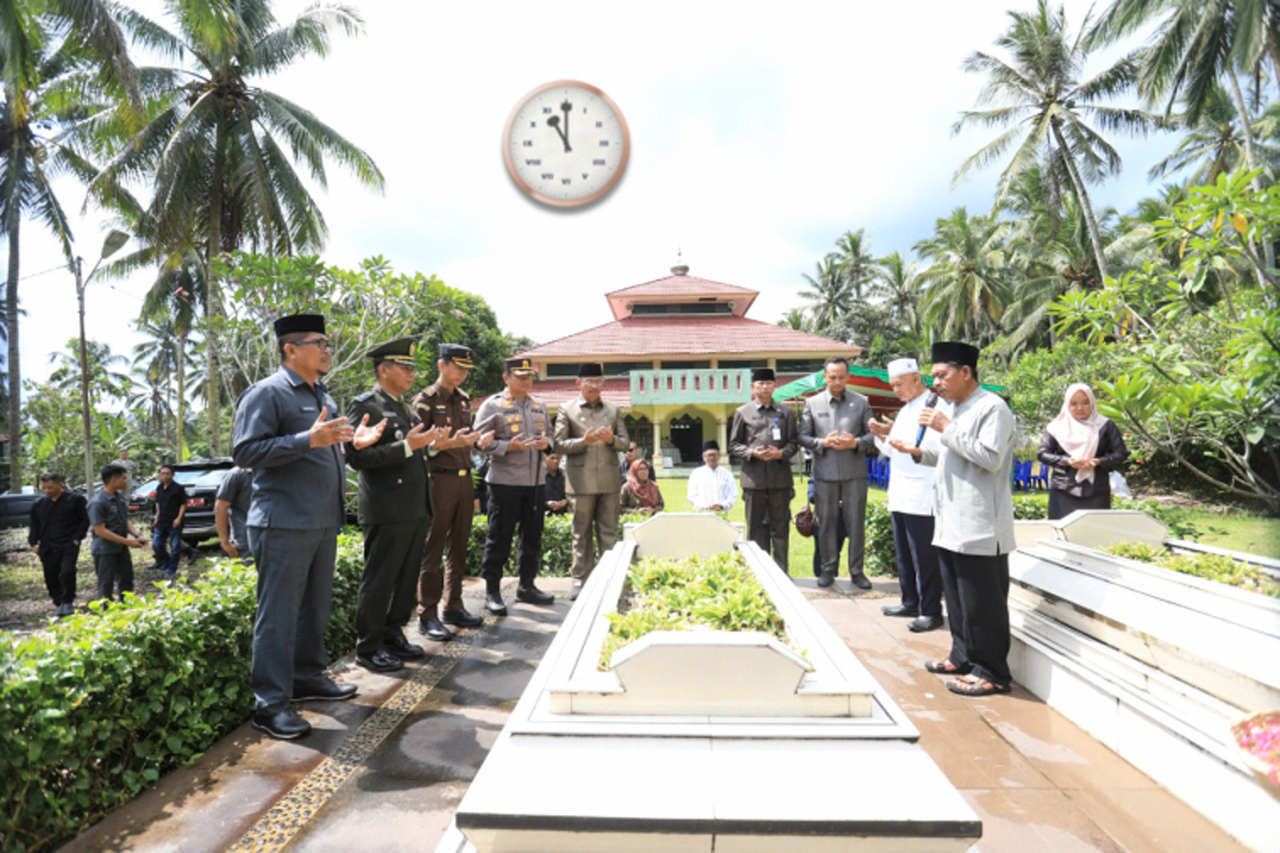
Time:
**11:00**
